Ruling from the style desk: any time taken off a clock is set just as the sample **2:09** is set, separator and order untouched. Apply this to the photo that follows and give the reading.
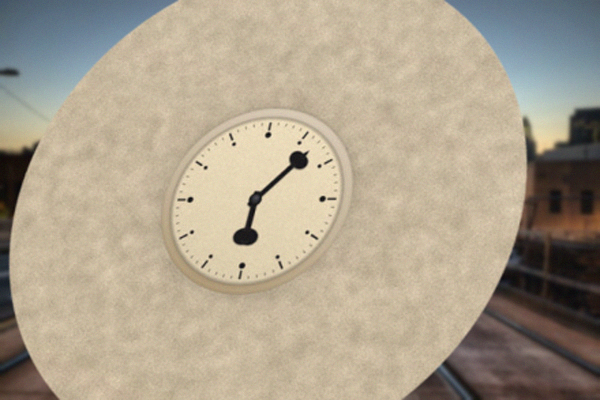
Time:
**6:07**
